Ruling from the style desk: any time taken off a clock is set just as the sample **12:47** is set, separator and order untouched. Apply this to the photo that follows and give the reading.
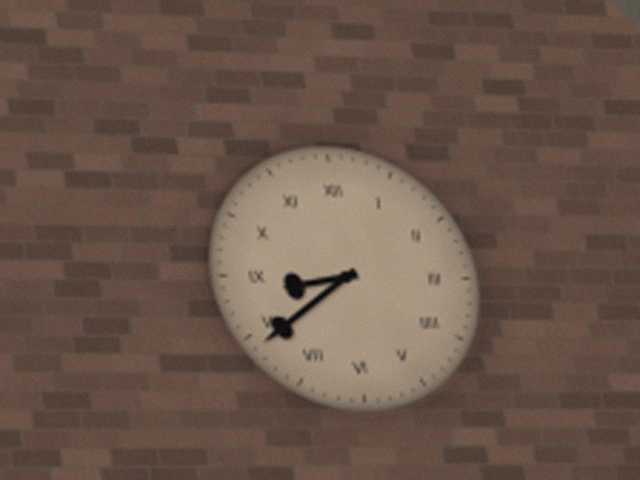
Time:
**8:39**
